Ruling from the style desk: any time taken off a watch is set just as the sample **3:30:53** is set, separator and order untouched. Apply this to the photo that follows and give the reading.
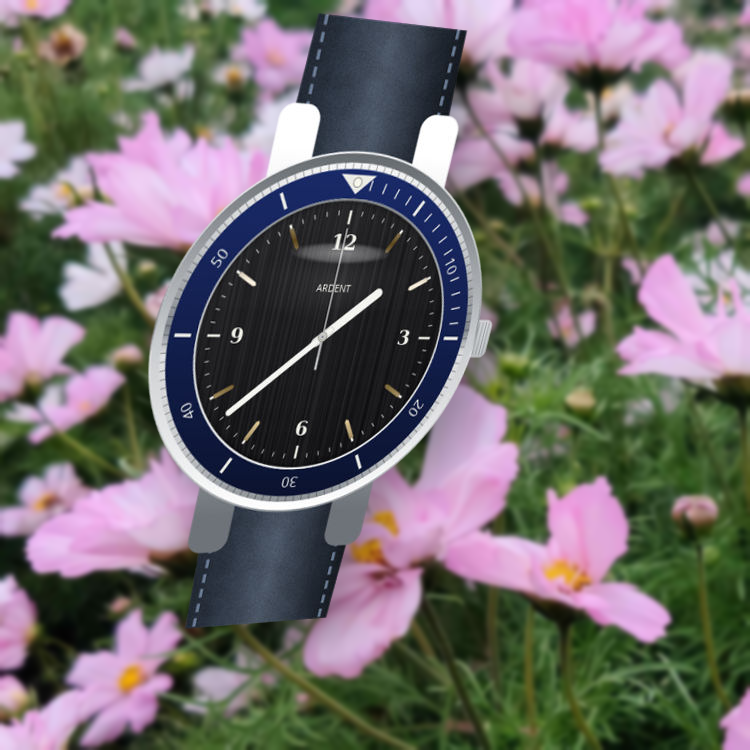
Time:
**1:38:00**
